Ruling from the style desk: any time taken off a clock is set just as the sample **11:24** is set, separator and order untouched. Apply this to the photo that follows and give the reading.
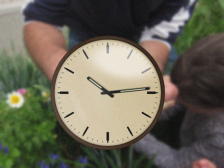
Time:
**10:14**
